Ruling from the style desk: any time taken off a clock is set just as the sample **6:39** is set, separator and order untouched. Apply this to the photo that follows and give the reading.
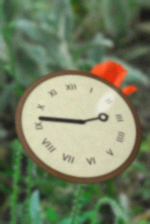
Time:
**2:47**
